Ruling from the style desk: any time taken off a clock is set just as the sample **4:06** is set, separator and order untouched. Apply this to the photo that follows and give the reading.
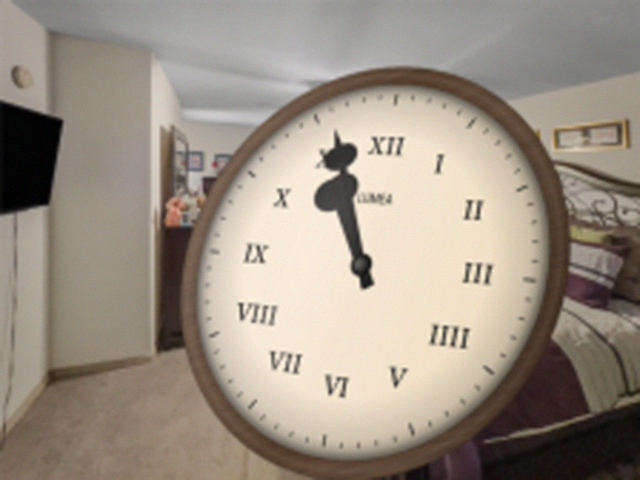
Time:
**10:56**
